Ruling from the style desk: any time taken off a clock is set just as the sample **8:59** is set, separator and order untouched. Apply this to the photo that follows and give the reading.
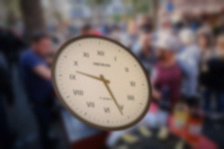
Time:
**9:26**
